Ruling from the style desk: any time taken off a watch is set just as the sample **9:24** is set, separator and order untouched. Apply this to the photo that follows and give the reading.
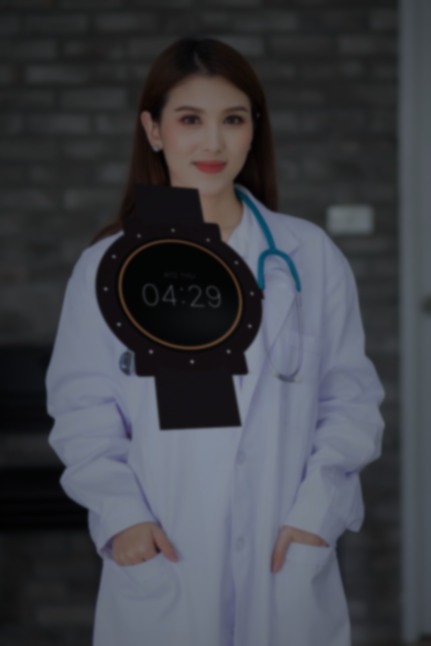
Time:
**4:29**
